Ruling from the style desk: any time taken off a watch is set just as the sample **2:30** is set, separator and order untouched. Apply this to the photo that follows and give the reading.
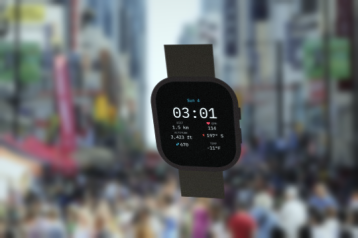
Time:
**3:01**
